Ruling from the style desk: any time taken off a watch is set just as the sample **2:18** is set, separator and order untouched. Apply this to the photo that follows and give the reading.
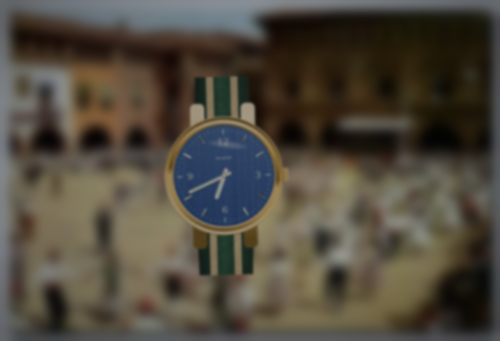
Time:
**6:41**
